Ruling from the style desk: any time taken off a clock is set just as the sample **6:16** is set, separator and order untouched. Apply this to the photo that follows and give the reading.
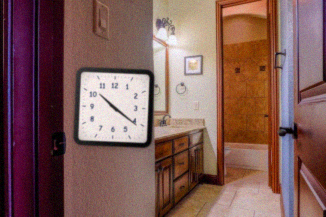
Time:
**10:21**
